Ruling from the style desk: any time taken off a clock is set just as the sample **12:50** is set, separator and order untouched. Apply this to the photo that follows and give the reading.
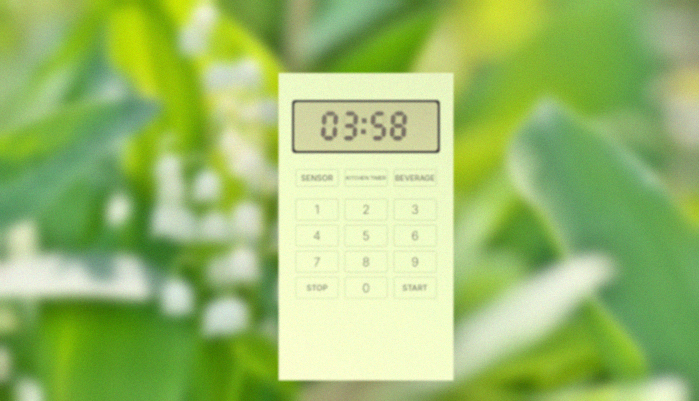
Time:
**3:58**
